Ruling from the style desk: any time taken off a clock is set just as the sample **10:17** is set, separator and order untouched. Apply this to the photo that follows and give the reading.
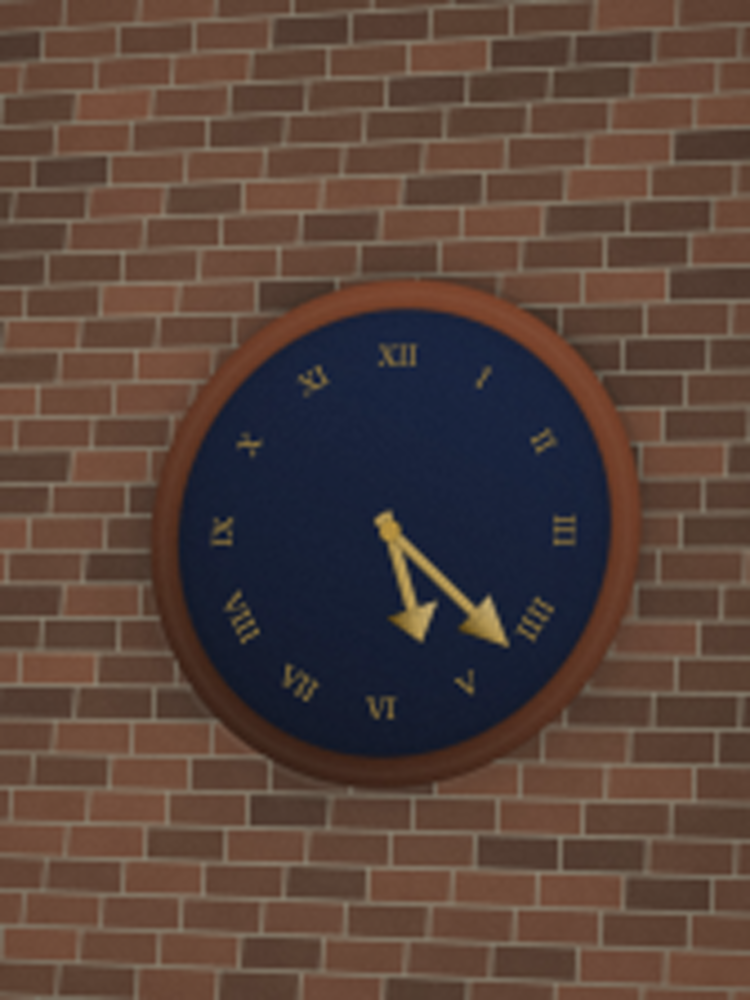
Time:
**5:22**
